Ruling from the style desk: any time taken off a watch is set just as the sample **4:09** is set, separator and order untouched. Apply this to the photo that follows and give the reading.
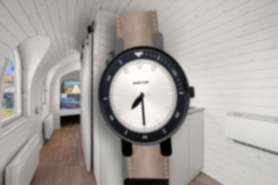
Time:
**7:30**
